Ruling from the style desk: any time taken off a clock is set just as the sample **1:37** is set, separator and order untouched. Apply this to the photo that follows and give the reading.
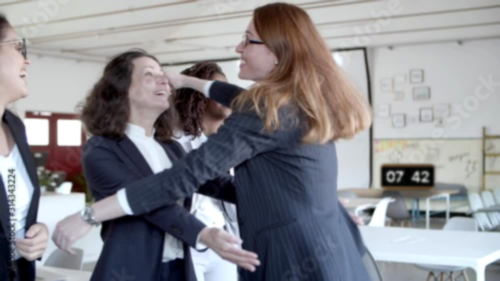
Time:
**7:42**
